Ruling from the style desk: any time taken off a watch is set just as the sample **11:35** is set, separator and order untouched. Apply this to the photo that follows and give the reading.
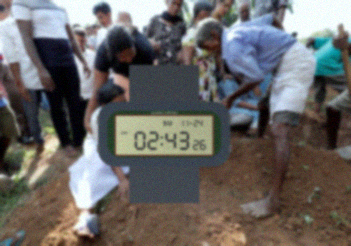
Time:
**2:43**
